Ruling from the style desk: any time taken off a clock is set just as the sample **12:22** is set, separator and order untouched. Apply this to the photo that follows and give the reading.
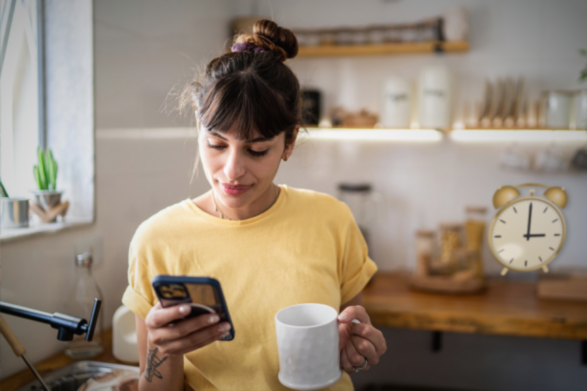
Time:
**3:00**
